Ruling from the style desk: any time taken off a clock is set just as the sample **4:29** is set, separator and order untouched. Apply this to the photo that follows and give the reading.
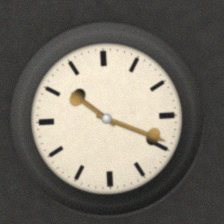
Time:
**10:19**
